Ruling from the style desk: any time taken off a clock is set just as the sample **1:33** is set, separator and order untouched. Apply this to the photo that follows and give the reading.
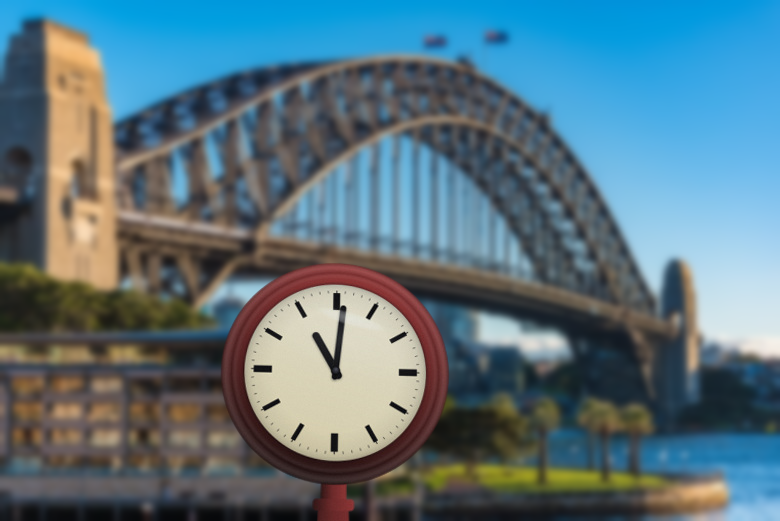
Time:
**11:01**
